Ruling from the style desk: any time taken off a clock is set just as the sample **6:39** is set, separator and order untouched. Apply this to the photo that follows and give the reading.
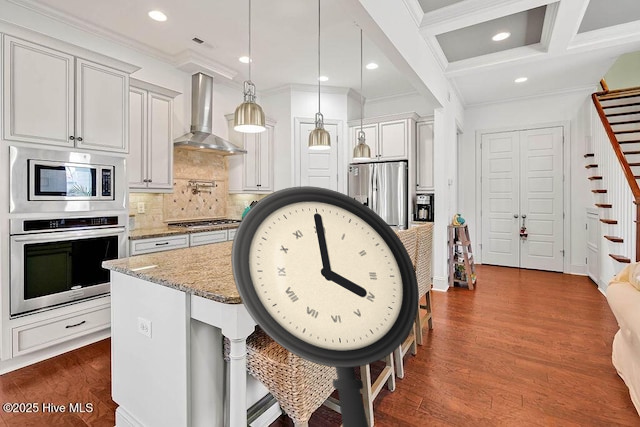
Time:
**4:00**
